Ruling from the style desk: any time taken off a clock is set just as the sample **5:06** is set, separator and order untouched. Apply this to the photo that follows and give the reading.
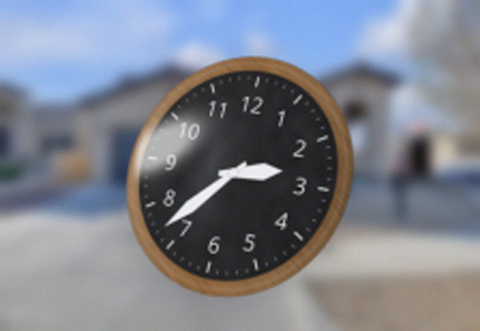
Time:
**2:37**
